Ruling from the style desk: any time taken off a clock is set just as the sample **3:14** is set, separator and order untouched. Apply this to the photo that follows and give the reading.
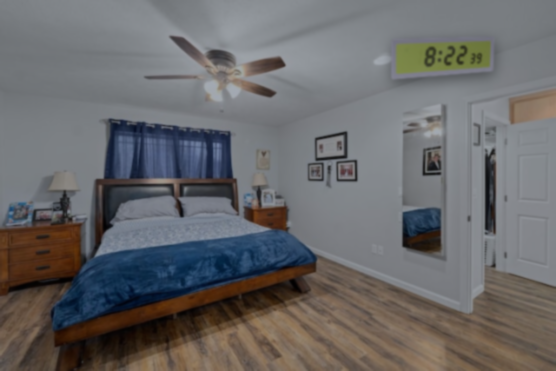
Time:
**8:22**
